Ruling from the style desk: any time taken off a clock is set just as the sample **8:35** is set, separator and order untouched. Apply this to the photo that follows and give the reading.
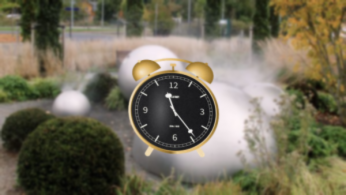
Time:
**11:24**
